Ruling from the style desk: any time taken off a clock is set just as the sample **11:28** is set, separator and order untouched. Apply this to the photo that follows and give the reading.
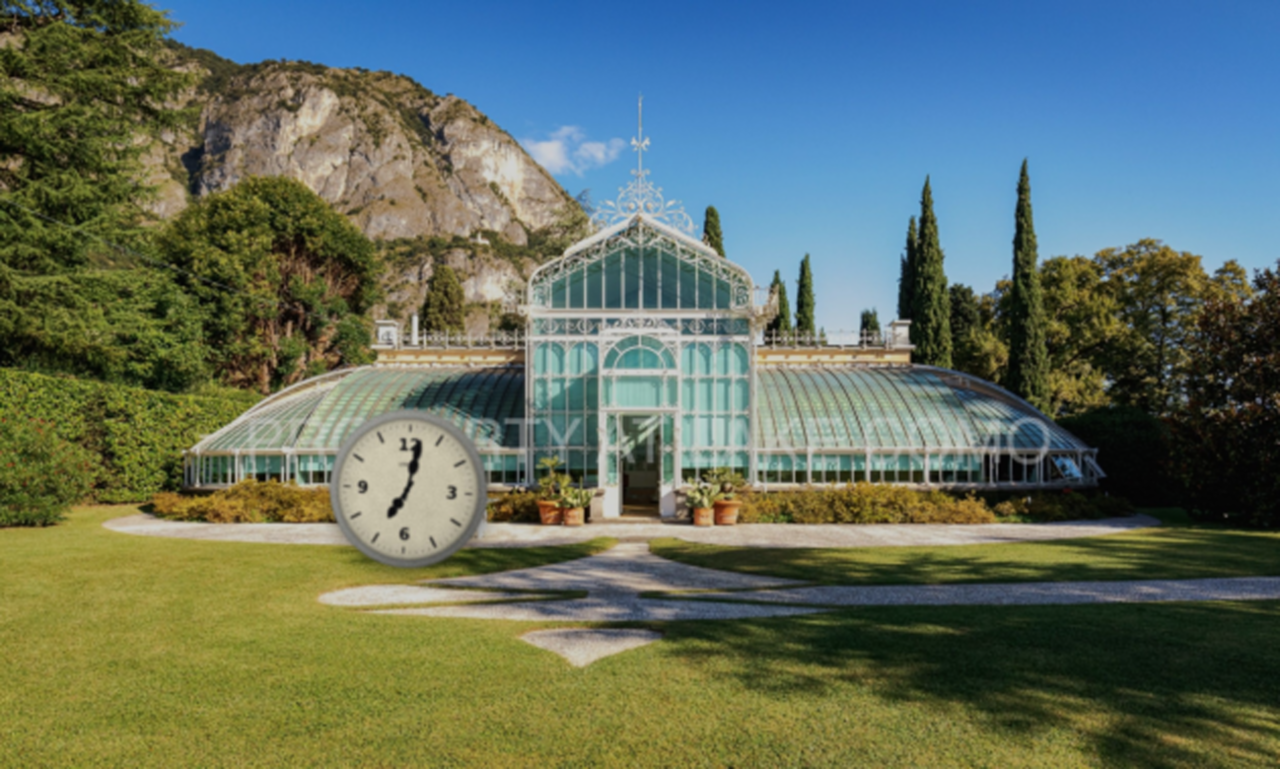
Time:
**7:02**
